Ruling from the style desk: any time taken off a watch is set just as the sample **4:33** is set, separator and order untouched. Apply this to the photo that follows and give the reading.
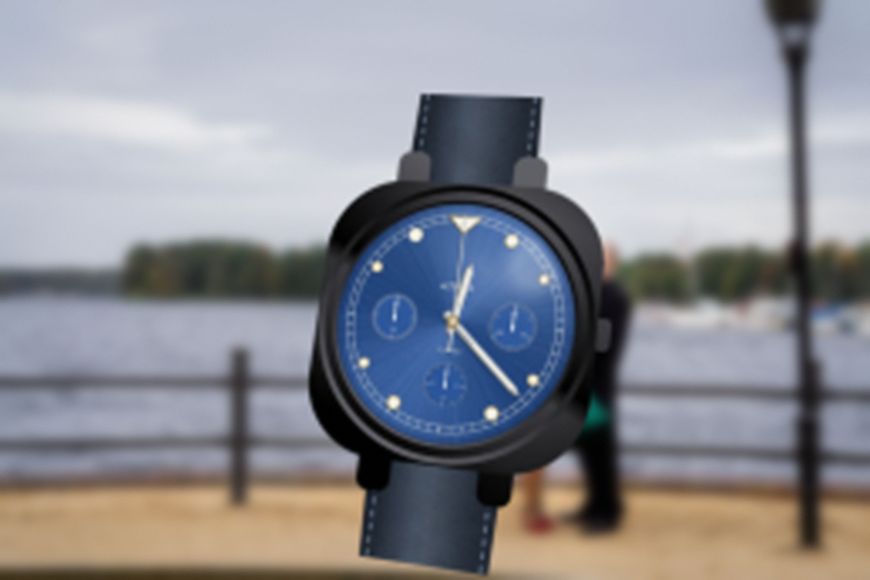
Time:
**12:22**
